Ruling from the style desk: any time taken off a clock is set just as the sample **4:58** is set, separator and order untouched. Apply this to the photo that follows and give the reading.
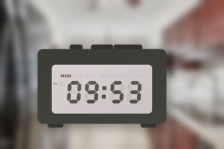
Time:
**9:53**
